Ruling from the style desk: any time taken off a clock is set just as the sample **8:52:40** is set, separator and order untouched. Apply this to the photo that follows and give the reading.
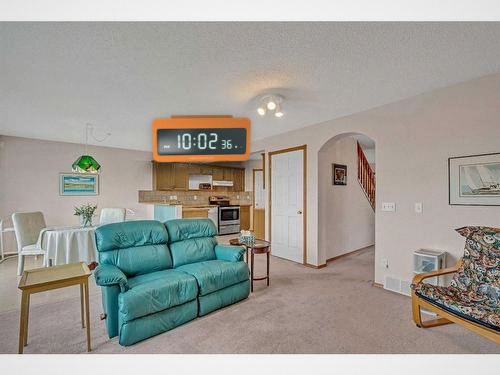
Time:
**10:02:36**
